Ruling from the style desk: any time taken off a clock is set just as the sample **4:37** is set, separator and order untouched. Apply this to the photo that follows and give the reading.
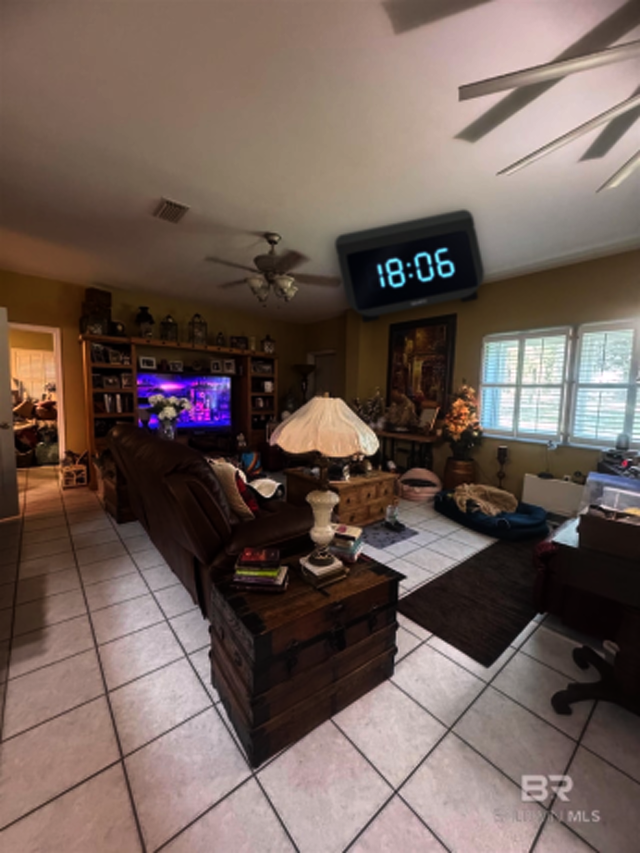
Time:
**18:06**
